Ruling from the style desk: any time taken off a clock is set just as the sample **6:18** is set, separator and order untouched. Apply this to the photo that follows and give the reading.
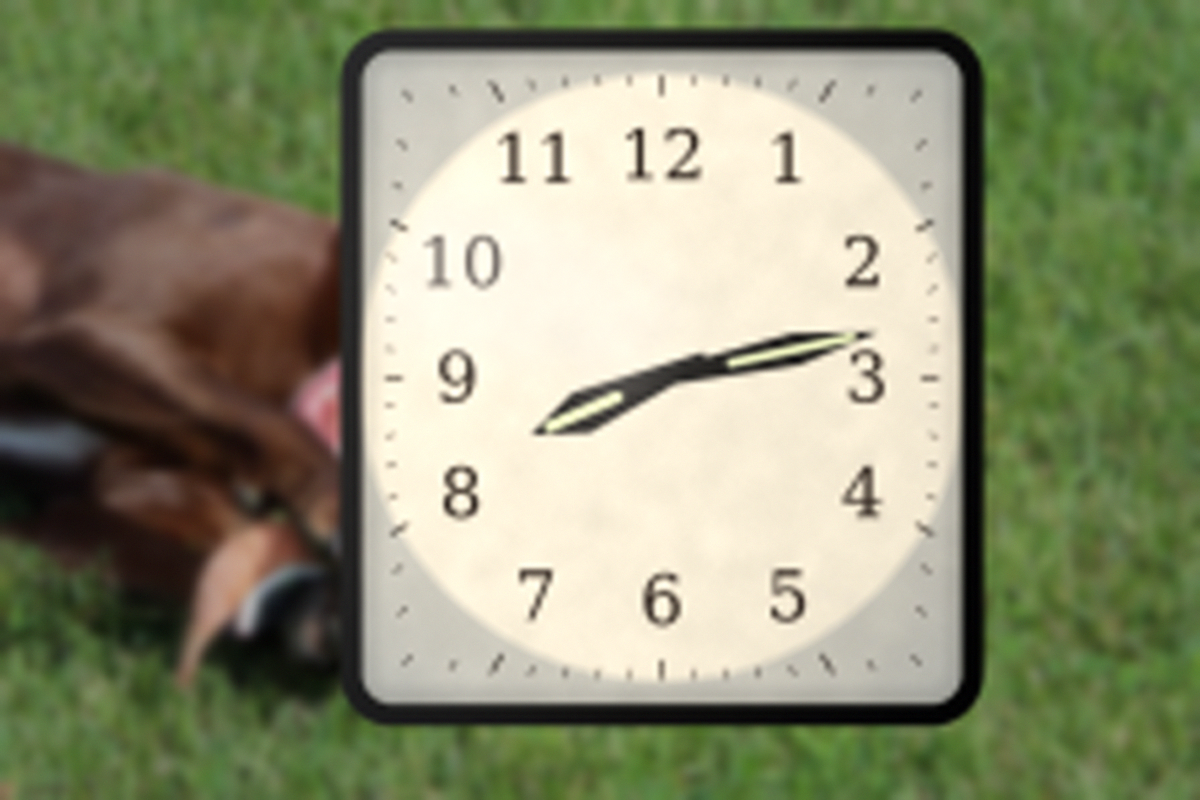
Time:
**8:13**
